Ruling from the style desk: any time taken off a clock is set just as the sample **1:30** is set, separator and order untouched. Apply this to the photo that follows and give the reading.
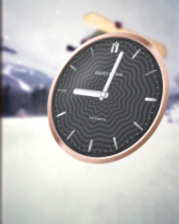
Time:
**9:02**
